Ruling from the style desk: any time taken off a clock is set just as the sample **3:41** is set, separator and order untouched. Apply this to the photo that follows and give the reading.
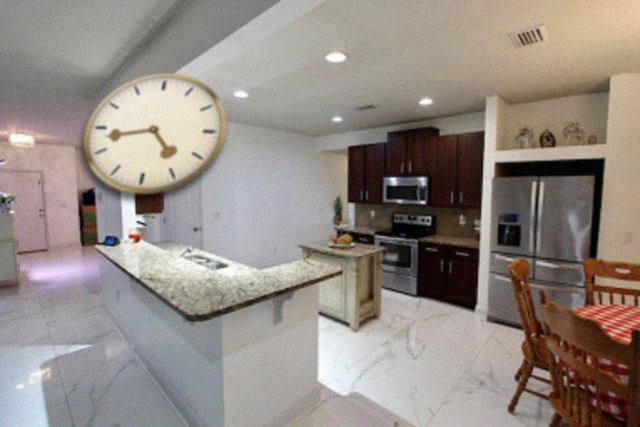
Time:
**4:43**
